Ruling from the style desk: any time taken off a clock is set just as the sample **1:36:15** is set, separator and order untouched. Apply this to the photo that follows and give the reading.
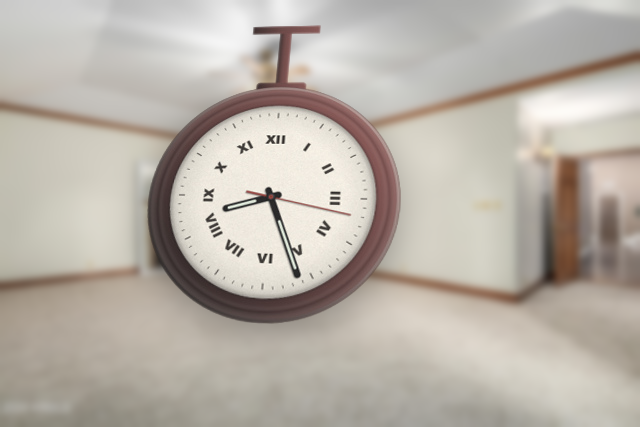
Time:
**8:26:17**
